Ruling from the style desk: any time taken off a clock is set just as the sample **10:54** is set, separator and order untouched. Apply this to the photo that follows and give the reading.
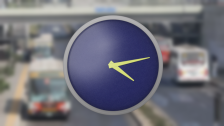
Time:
**4:13**
